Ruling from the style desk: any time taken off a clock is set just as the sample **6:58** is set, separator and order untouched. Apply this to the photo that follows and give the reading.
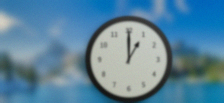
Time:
**1:00**
